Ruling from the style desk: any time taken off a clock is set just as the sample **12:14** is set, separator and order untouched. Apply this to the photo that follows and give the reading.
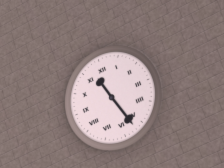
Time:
**11:27**
